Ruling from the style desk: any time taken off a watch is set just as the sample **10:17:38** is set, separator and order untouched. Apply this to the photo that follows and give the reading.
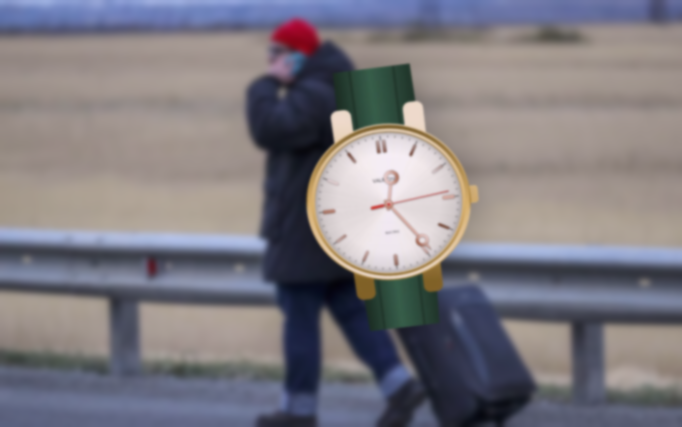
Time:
**12:24:14**
